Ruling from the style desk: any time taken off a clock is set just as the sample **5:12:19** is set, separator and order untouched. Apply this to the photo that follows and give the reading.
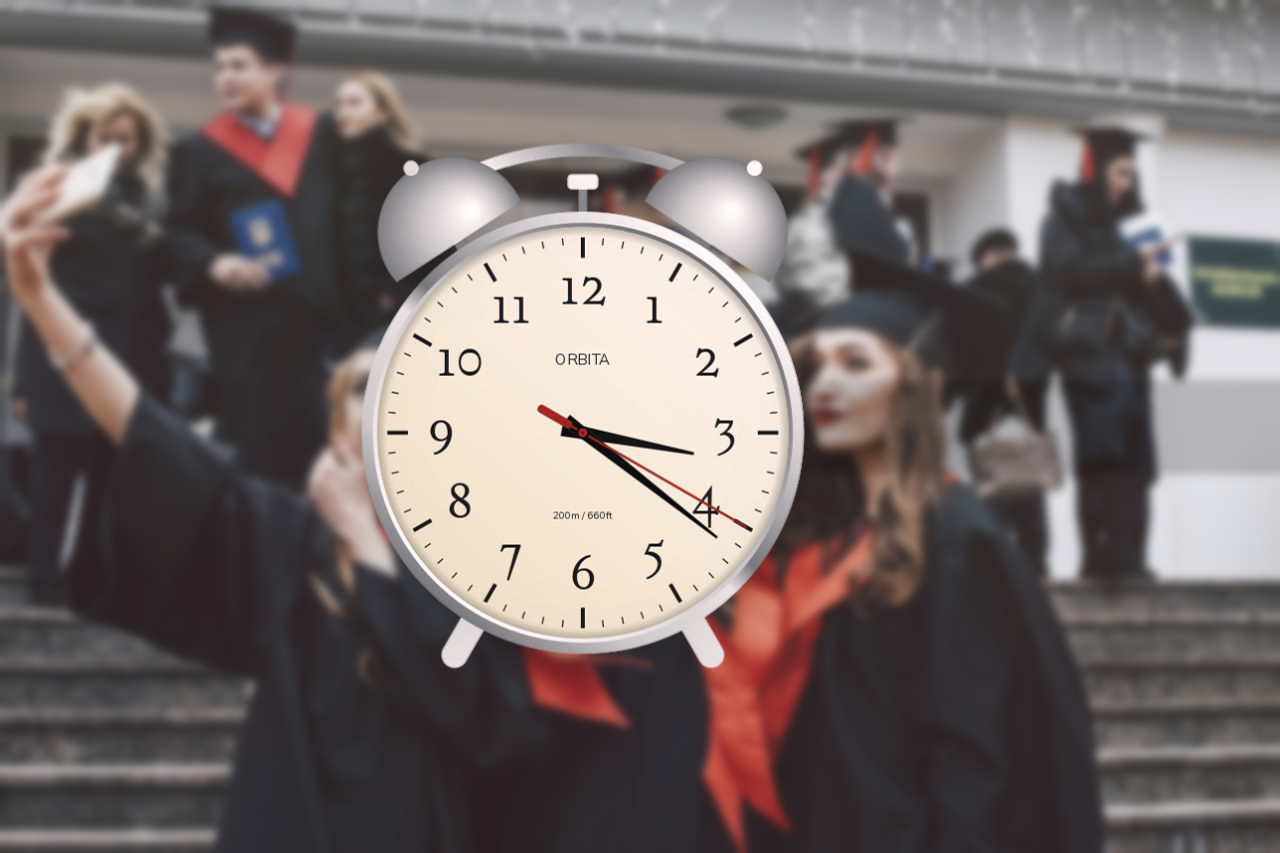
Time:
**3:21:20**
